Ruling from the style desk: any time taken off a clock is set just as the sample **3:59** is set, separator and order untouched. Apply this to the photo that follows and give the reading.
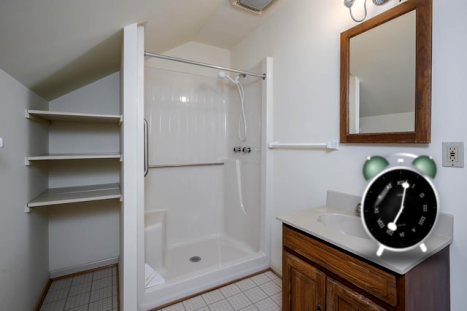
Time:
**7:02**
